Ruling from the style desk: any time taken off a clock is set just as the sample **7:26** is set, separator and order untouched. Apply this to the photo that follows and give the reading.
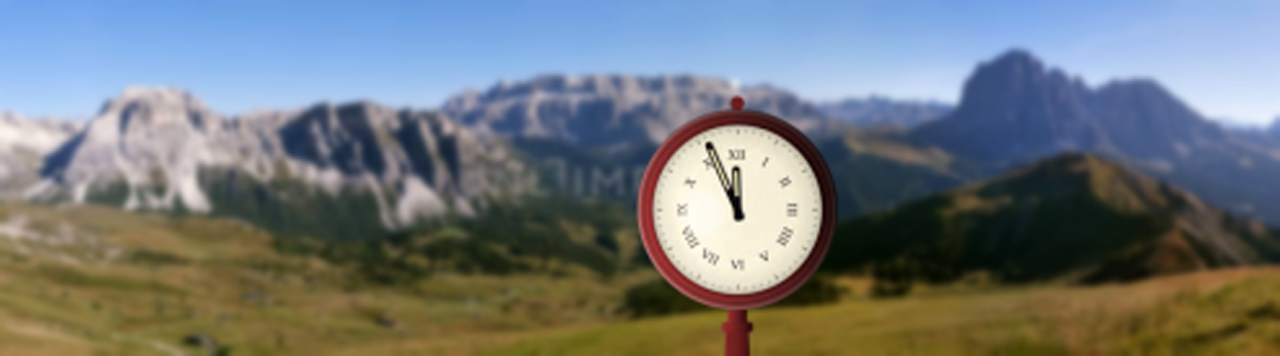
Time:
**11:56**
